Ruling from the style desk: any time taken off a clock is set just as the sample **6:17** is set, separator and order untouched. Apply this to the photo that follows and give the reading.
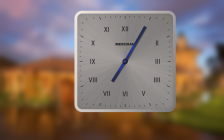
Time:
**7:05**
